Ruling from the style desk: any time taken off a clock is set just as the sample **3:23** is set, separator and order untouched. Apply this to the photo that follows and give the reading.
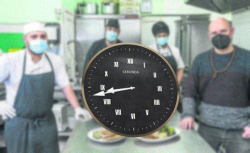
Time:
**8:43**
